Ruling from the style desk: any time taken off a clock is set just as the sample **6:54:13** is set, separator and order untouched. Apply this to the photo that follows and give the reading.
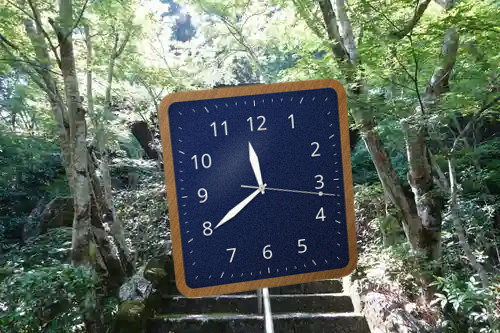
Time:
**11:39:17**
